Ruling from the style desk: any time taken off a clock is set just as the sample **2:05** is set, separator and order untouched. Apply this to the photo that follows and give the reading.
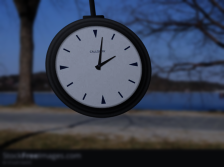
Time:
**2:02**
